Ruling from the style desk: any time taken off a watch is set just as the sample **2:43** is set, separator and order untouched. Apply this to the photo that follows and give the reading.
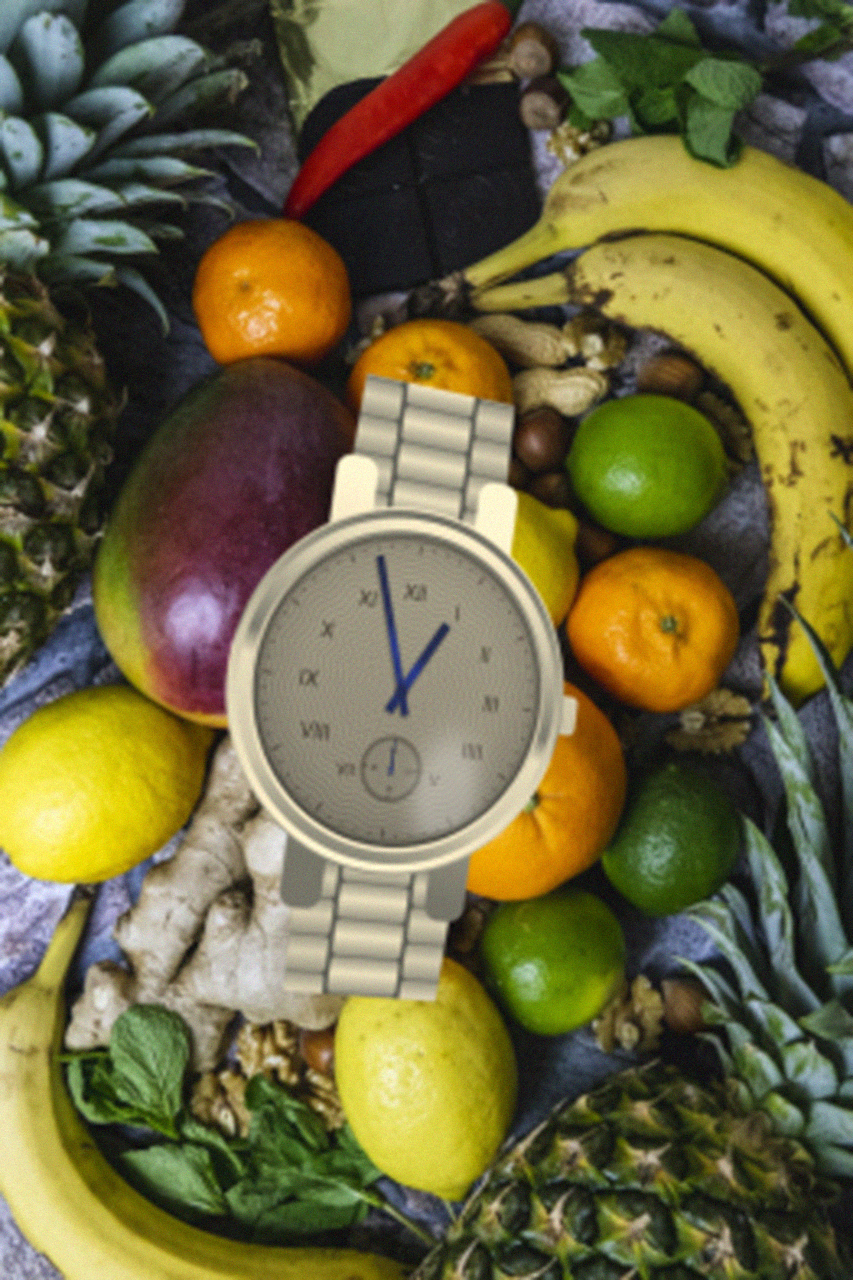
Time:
**12:57**
